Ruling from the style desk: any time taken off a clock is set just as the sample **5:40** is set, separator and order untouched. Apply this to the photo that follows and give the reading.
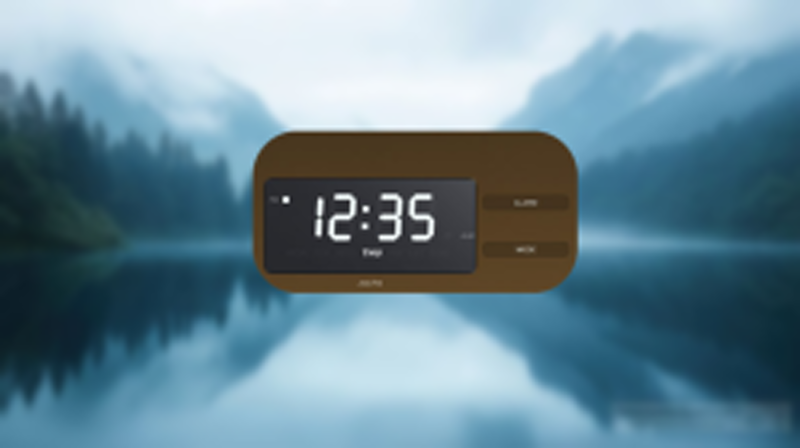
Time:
**12:35**
